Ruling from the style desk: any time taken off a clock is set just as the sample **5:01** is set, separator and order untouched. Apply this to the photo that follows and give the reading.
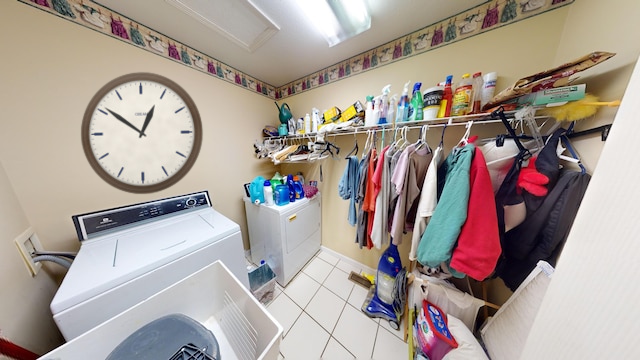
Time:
**12:51**
